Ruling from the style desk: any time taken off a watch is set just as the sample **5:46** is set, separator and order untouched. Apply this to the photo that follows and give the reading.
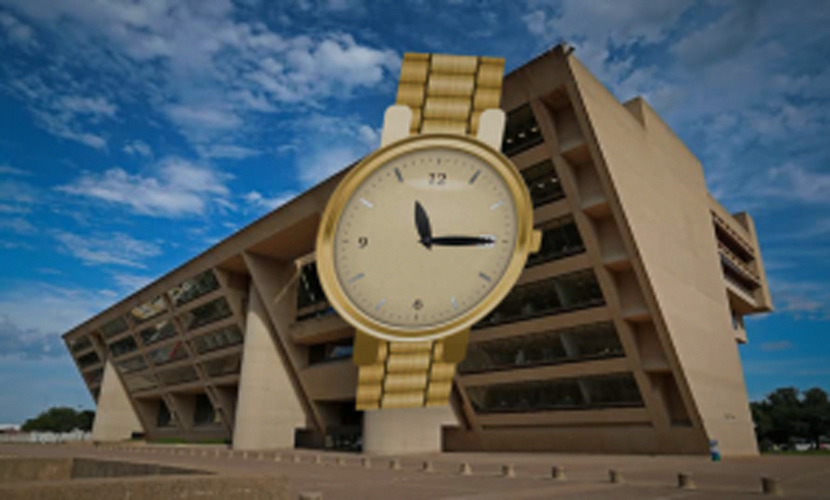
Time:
**11:15**
